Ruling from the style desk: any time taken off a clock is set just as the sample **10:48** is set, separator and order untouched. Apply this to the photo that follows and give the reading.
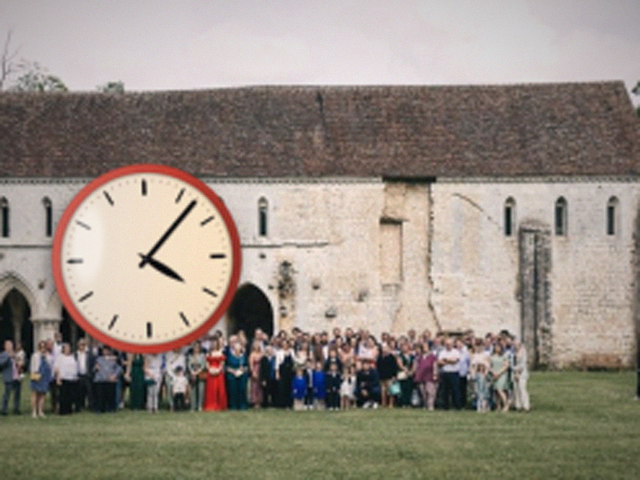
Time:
**4:07**
